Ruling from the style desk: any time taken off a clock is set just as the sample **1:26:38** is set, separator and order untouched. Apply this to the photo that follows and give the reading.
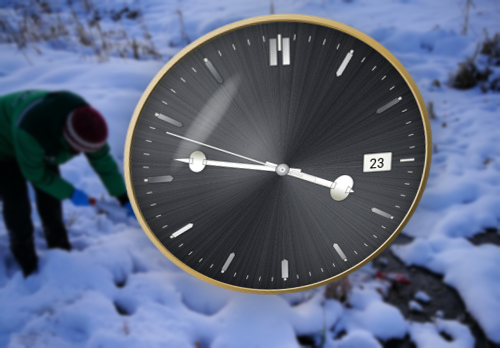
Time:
**3:46:49**
